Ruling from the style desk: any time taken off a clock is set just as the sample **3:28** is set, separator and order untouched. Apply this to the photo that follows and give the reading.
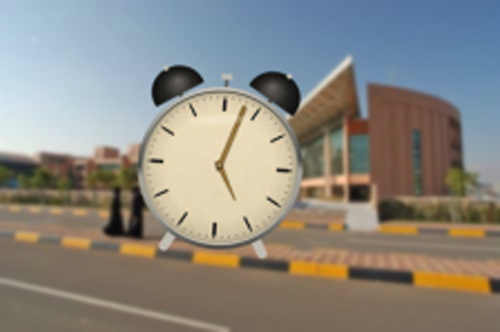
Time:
**5:03**
